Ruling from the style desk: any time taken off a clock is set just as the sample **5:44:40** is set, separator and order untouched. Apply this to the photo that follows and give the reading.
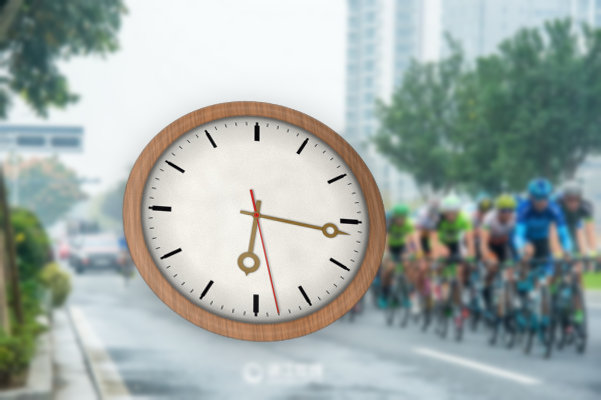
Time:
**6:16:28**
